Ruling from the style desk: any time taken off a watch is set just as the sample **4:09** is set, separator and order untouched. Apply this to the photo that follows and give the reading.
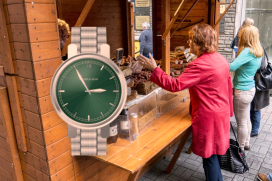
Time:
**2:55**
